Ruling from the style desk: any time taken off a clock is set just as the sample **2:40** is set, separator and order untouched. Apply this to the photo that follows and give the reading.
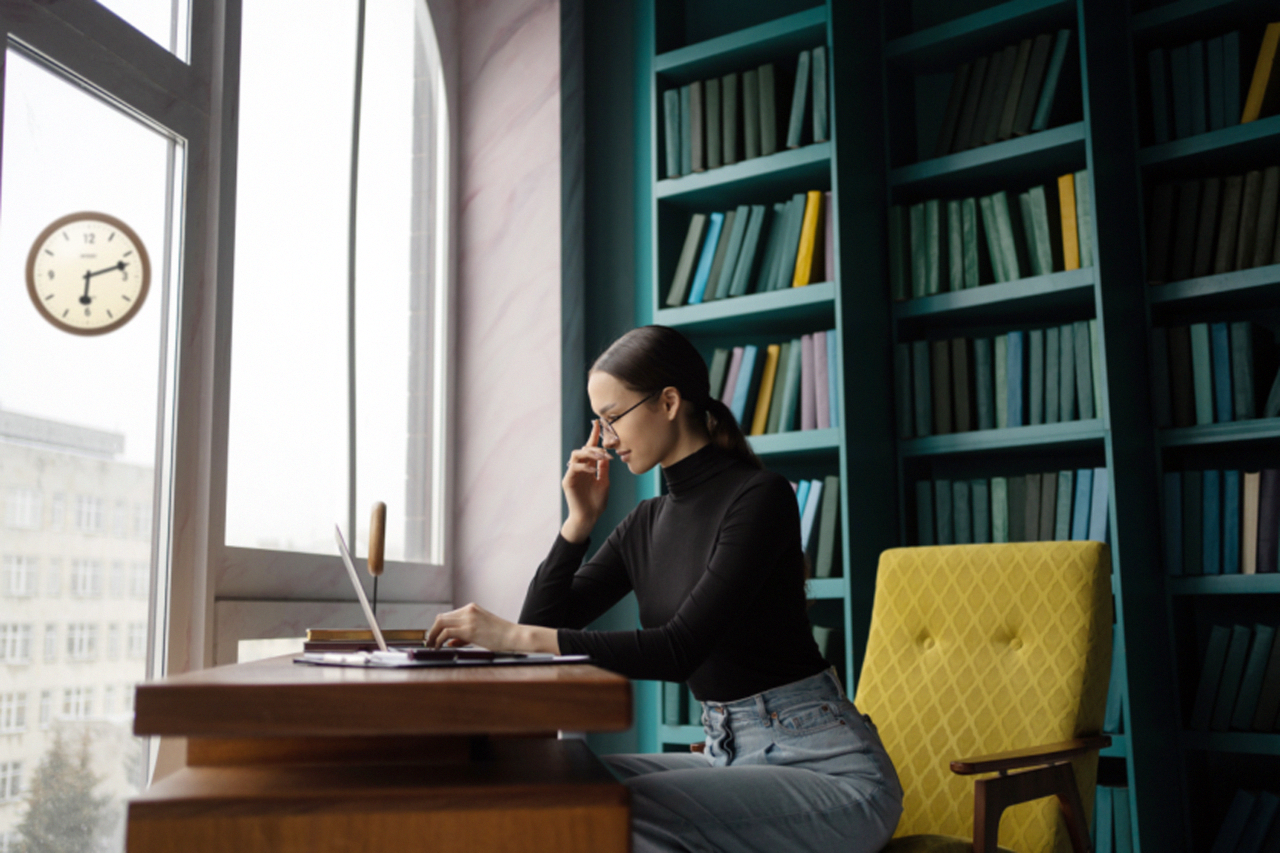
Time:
**6:12**
